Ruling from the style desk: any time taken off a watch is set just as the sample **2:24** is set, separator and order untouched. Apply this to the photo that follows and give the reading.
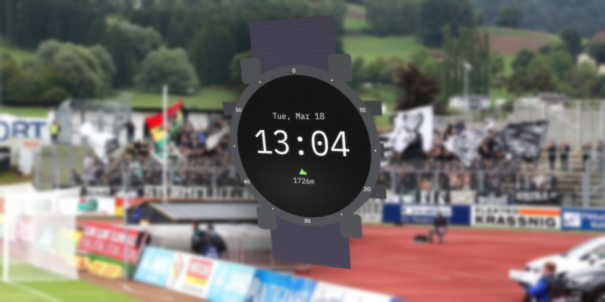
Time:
**13:04**
